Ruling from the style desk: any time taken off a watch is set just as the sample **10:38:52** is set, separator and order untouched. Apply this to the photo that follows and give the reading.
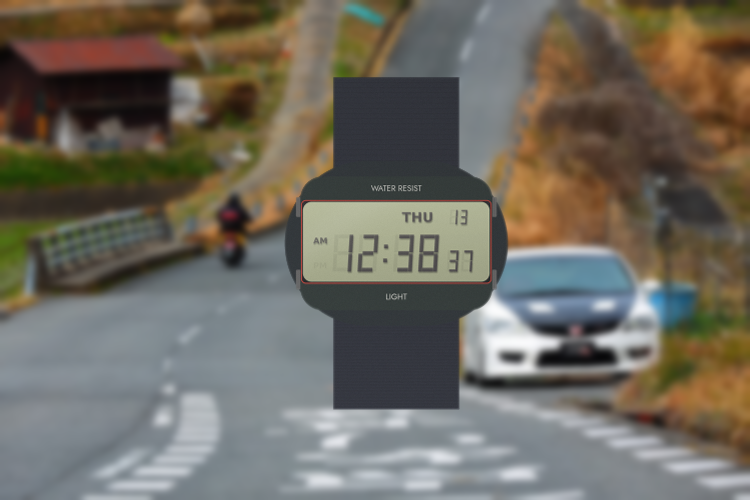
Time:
**12:38:37**
